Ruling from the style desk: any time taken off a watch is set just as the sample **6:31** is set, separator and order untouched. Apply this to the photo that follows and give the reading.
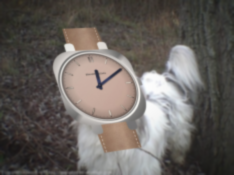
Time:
**12:10**
